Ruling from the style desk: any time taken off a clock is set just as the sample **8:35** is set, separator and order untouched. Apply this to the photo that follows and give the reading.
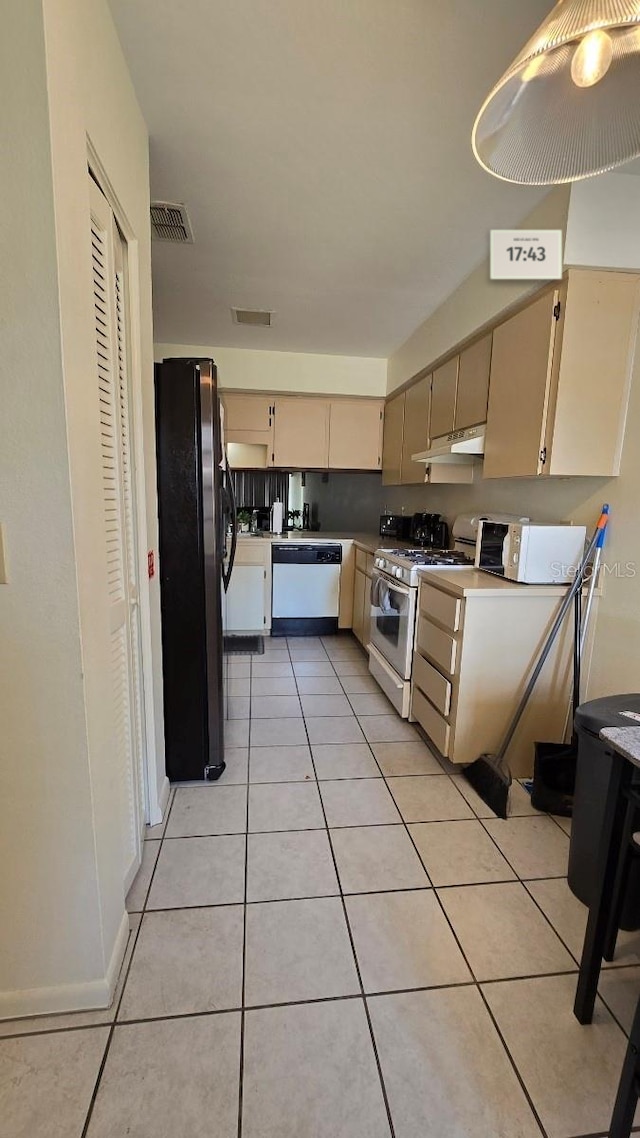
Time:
**17:43**
